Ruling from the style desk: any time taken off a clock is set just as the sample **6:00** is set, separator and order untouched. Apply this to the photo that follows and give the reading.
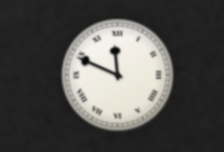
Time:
**11:49**
